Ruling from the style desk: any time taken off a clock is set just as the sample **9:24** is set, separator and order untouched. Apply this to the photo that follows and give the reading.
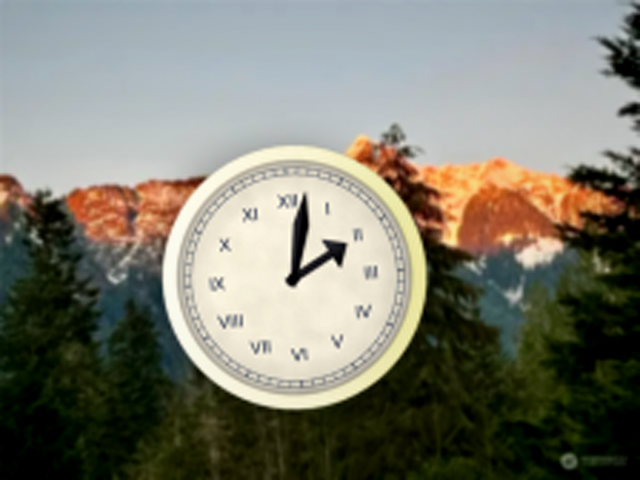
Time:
**2:02**
